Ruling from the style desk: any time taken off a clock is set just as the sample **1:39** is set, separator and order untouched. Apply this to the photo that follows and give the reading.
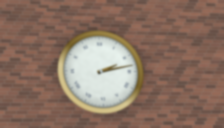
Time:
**2:13**
